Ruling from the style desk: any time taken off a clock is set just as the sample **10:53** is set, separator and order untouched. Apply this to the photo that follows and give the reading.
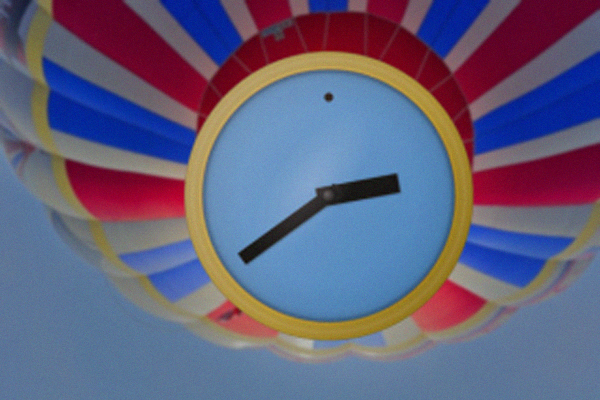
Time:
**2:39**
